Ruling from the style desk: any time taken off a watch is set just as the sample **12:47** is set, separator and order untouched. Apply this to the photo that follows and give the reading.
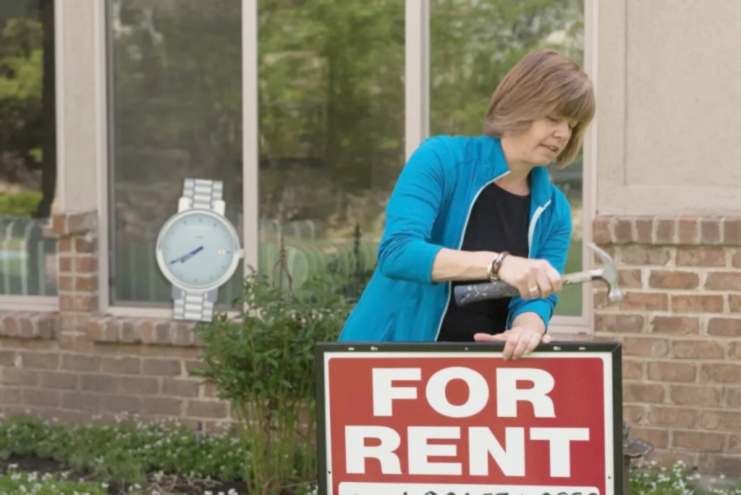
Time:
**7:40**
